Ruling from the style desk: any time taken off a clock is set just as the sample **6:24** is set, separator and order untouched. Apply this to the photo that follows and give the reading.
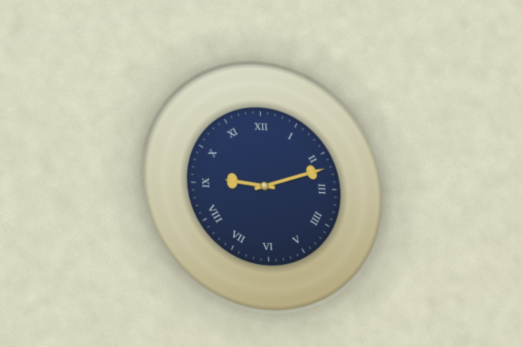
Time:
**9:12**
